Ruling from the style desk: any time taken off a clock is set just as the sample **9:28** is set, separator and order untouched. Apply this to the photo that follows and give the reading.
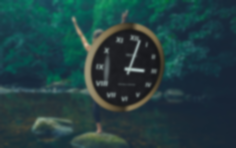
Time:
**3:02**
